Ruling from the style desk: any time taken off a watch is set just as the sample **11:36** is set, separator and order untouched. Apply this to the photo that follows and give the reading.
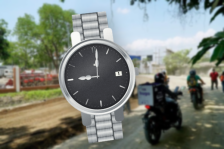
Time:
**9:01**
